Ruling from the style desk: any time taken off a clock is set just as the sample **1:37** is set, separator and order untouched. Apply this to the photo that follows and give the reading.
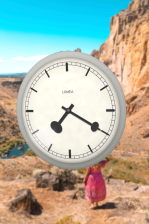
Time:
**7:20**
